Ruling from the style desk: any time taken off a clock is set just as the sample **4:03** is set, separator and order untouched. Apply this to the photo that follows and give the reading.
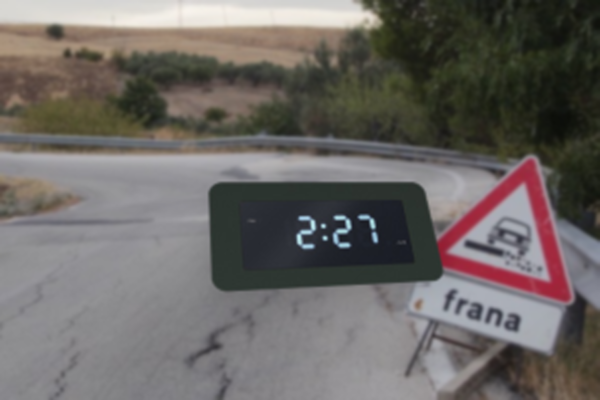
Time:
**2:27**
